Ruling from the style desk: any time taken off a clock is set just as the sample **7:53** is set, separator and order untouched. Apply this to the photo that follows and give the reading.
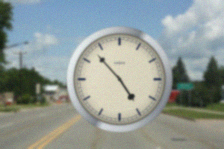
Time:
**4:53**
